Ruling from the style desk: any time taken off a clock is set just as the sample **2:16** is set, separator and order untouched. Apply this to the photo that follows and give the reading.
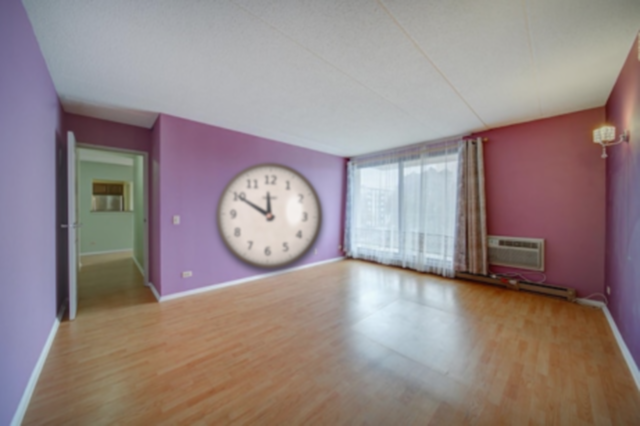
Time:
**11:50**
